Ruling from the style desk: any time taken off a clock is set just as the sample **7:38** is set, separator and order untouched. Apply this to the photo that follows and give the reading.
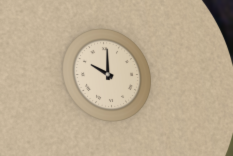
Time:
**10:01**
